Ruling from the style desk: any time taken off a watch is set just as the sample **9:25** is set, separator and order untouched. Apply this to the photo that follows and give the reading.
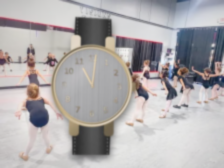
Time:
**11:01**
